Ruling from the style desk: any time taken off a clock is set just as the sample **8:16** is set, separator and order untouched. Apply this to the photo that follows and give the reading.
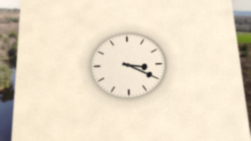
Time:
**3:20**
